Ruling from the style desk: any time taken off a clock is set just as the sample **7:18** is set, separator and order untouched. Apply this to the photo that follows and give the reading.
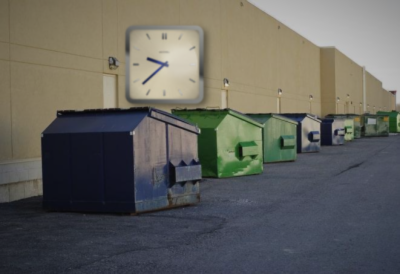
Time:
**9:38**
